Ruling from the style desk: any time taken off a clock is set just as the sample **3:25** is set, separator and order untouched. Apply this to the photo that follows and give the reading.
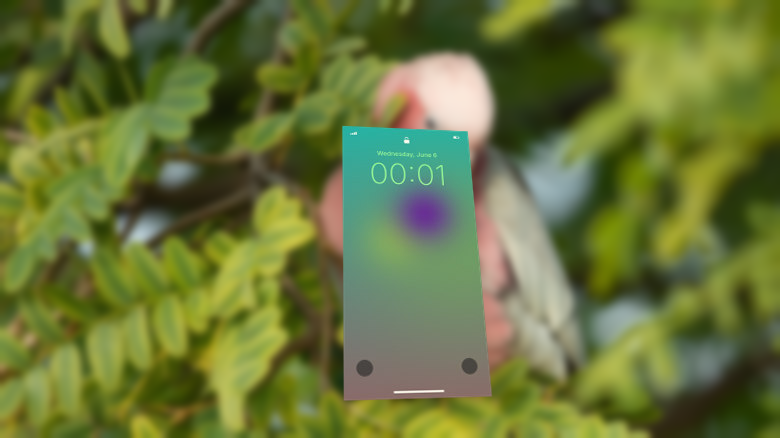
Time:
**0:01**
